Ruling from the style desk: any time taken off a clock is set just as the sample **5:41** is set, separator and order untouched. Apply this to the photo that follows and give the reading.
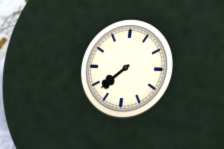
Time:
**7:38**
